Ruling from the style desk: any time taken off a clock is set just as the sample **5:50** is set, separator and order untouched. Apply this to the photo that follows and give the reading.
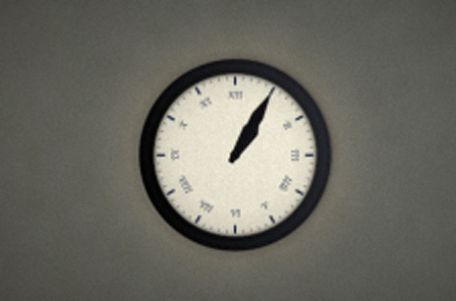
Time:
**1:05**
